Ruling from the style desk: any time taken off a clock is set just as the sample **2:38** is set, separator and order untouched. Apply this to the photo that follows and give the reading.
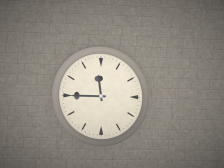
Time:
**11:45**
